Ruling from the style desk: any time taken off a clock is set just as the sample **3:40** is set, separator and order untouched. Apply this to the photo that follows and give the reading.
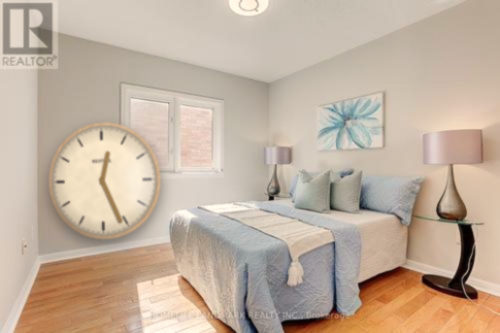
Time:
**12:26**
